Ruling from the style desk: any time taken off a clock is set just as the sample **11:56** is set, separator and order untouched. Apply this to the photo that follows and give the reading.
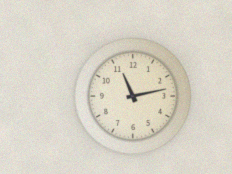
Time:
**11:13**
